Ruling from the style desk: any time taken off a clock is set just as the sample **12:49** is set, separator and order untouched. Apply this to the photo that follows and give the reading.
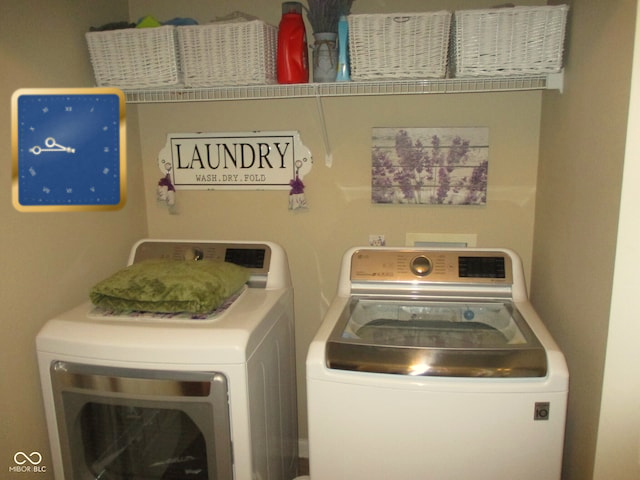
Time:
**9:45**
